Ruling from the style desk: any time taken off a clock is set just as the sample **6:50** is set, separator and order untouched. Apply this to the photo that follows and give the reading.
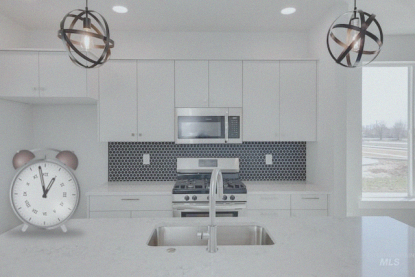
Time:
**12:58**
